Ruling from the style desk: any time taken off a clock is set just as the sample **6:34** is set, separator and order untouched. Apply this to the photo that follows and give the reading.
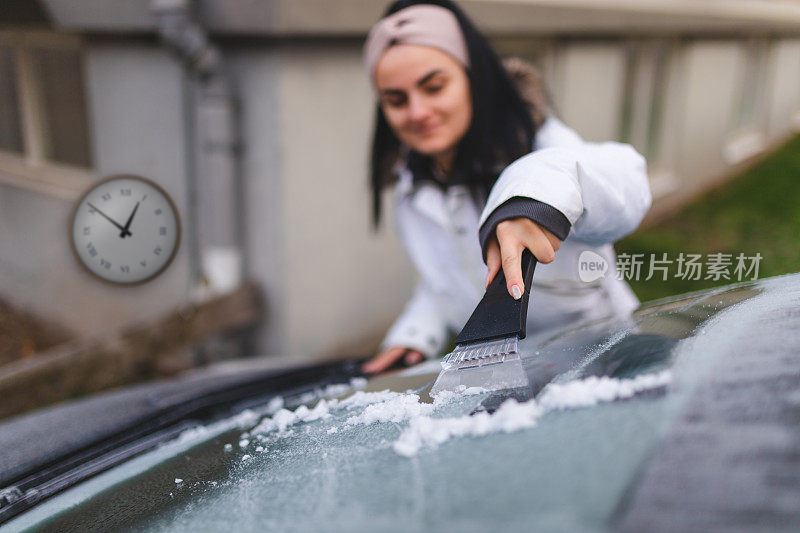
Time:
**12:51**
